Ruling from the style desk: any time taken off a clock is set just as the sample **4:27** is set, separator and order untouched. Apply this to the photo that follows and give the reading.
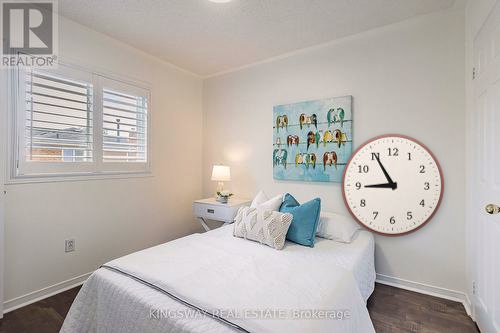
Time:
**8:55**
